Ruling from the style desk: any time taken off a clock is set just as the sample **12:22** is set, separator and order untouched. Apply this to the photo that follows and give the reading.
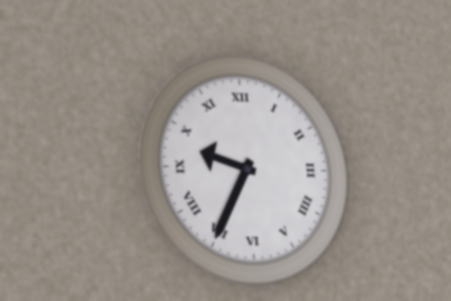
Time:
**9:35**
